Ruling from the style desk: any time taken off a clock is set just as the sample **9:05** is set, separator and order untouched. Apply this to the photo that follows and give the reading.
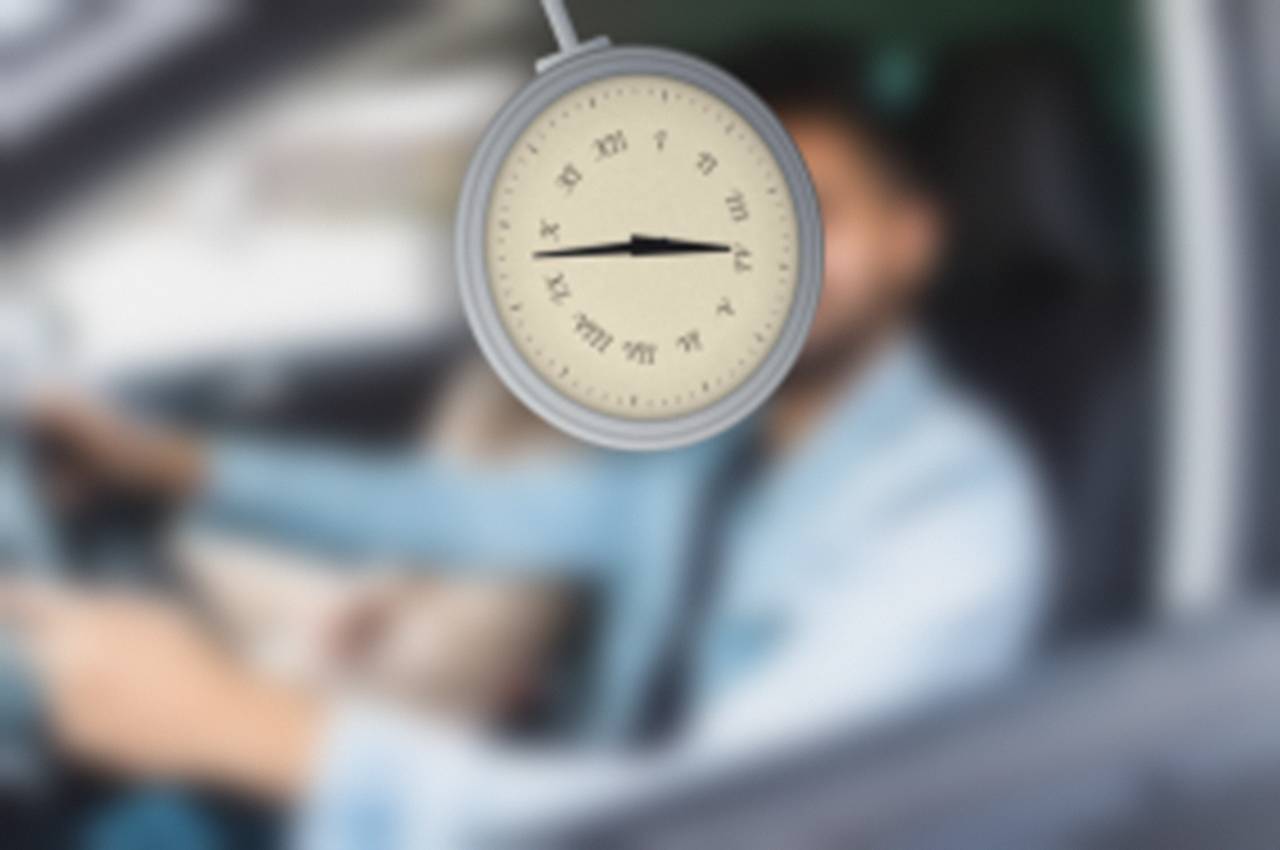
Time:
**3:48**
